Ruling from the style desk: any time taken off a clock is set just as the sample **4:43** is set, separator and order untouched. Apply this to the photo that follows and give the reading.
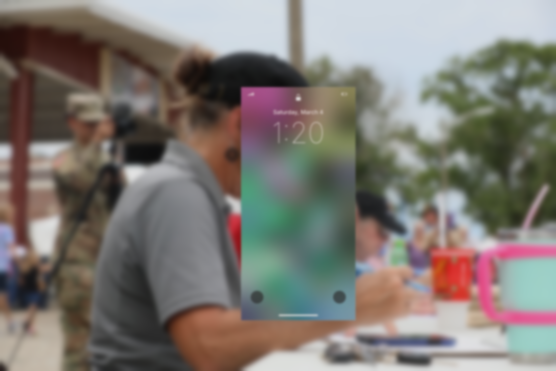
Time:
**1:20**
